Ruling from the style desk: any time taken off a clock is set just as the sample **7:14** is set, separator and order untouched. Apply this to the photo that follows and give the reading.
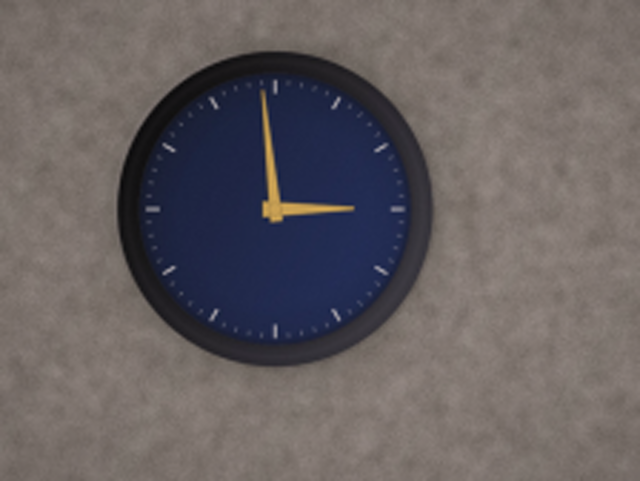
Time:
**2:59**
